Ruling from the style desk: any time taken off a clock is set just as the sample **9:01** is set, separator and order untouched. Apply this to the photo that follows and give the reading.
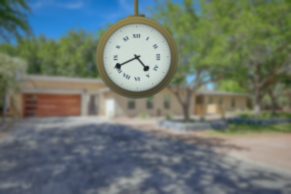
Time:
**4:41**
